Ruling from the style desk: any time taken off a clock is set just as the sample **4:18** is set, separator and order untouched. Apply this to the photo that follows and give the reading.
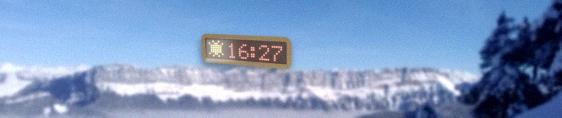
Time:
**16:27**
